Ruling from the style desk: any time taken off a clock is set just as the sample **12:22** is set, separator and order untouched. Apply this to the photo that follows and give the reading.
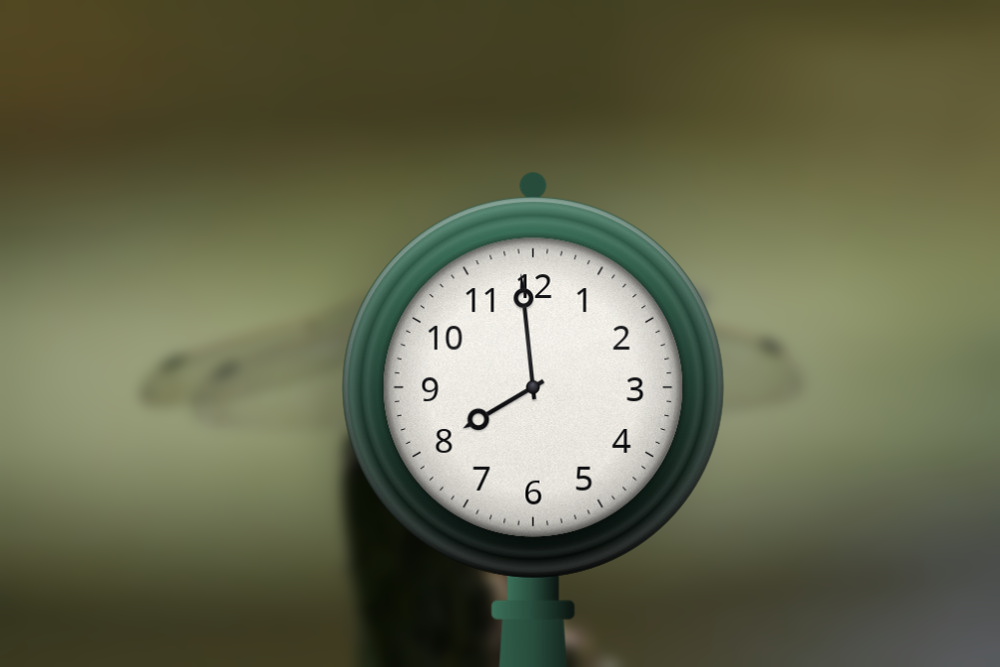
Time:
**7:59**
